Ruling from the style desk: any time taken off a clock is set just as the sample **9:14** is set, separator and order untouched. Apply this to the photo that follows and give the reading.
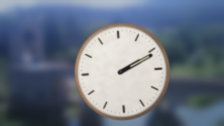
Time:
**2:11**
